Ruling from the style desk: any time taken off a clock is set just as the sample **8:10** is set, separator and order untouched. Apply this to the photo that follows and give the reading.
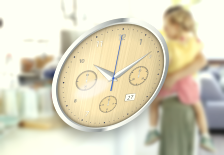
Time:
**10:09**
